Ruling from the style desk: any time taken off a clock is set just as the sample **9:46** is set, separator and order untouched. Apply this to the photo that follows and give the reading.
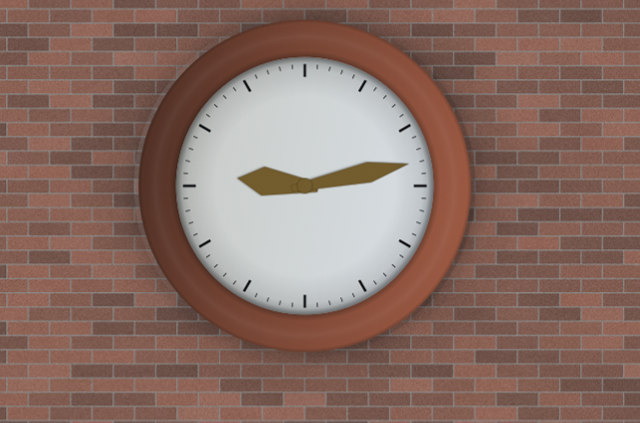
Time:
**9:13**
